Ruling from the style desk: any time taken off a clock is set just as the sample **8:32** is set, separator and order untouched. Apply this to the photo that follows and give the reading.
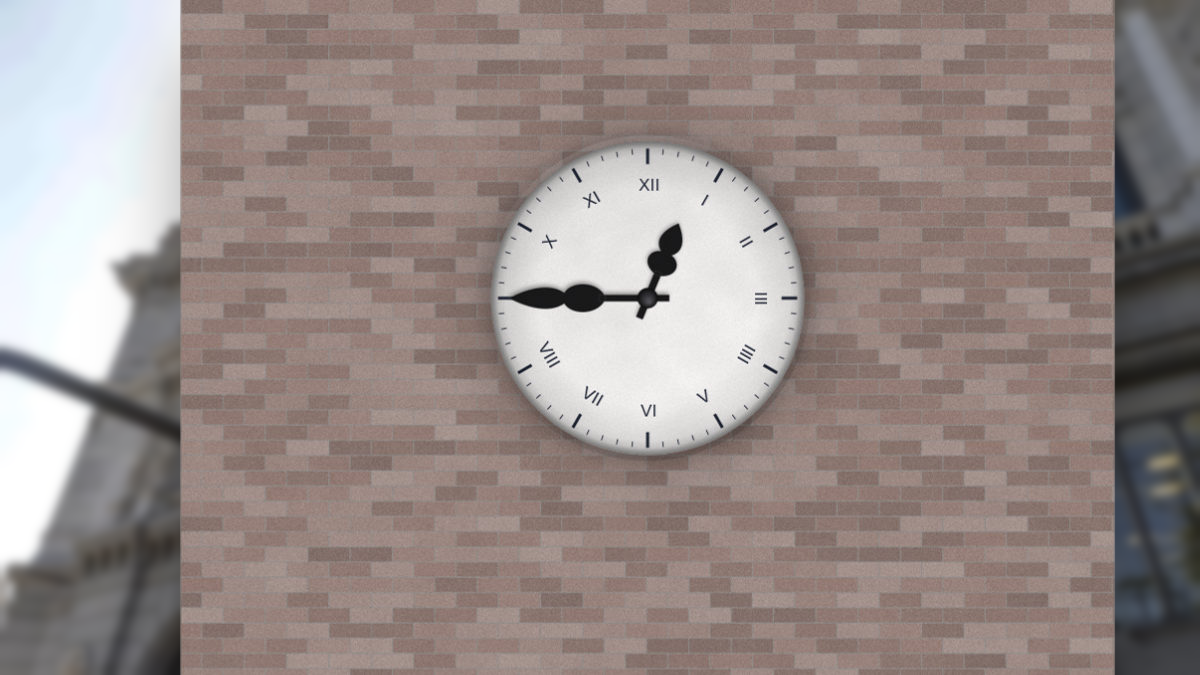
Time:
**12:45**
